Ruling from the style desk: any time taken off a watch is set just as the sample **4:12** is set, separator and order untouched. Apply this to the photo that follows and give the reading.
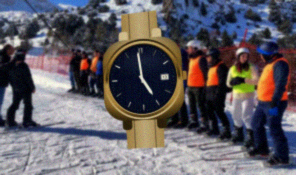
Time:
**4:59**
